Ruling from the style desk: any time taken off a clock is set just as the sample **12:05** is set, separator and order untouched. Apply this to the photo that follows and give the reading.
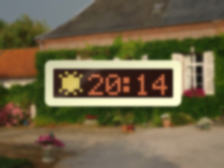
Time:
**20:14**
